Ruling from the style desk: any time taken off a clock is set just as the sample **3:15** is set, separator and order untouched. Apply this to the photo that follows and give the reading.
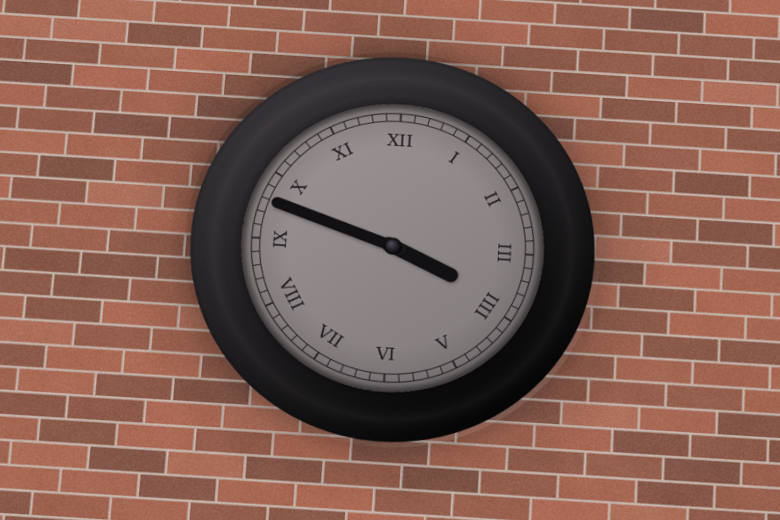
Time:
**3:48**
